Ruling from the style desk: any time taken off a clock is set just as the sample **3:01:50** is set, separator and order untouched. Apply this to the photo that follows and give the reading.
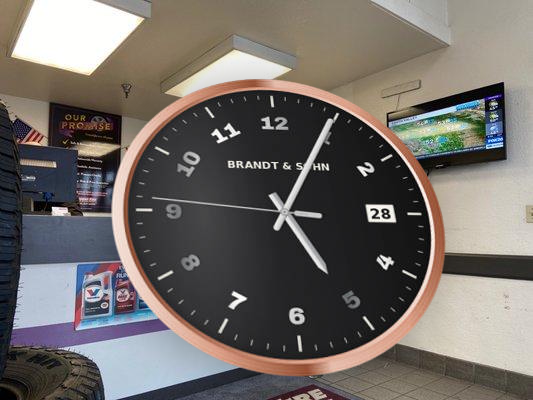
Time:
**5:04:46**
